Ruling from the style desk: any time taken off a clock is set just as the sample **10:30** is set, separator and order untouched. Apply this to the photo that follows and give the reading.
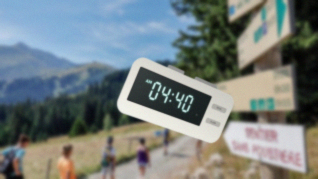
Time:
**4:40**
